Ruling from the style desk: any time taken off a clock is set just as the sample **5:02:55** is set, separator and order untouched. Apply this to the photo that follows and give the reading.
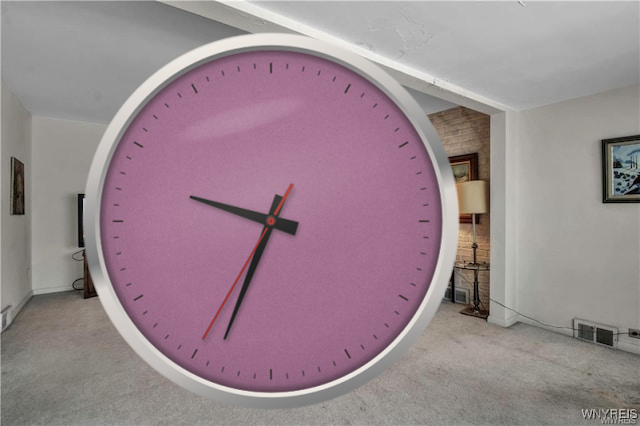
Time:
**9:33:35**
